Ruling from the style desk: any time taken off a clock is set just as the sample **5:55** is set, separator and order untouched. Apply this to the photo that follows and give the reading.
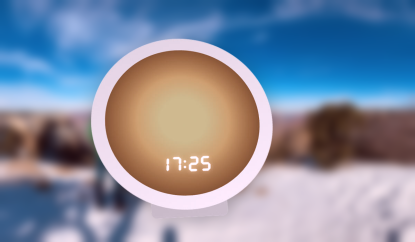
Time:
**17:25**
